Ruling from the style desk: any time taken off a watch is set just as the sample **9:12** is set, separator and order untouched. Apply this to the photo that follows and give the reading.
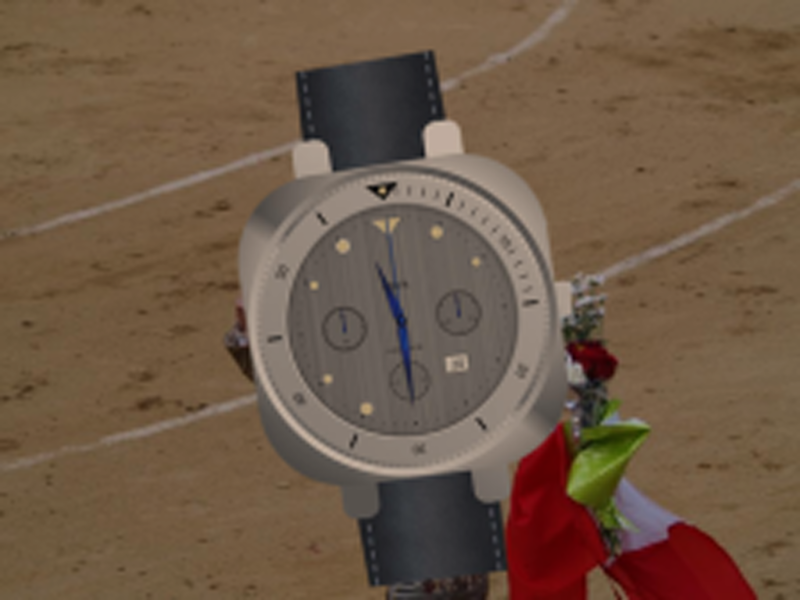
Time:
**11:30**
